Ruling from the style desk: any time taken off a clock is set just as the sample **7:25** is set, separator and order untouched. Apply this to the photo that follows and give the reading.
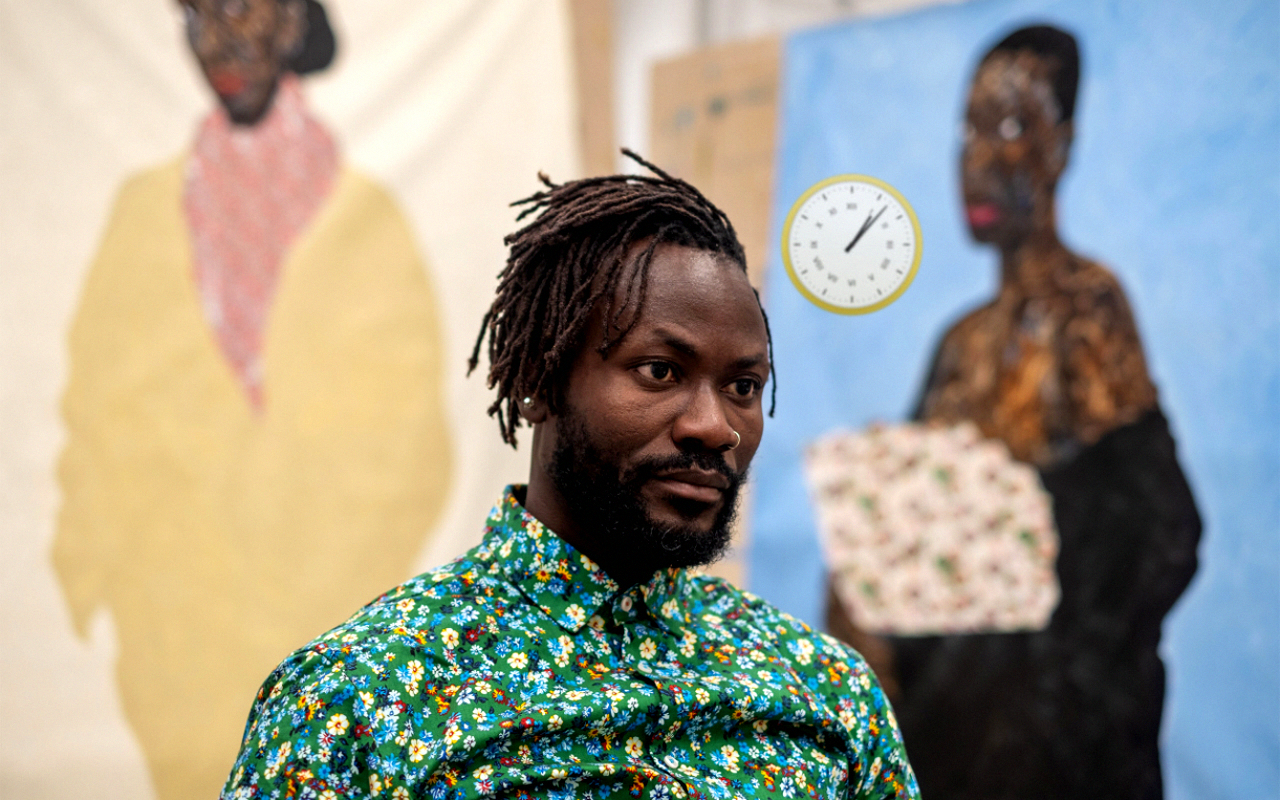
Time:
**1:07**
